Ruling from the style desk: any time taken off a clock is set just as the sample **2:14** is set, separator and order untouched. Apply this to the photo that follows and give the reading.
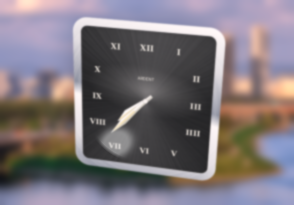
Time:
**7:37**
